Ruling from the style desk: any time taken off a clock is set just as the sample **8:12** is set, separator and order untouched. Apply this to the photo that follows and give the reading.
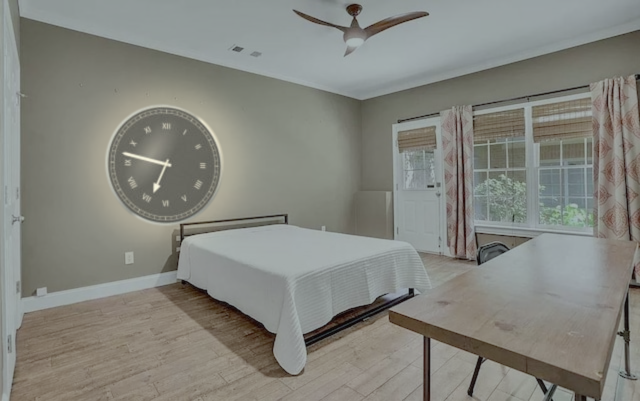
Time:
**6:47**
